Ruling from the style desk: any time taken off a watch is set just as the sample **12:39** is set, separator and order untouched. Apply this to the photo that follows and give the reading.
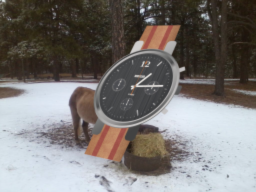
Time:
**1:14**
